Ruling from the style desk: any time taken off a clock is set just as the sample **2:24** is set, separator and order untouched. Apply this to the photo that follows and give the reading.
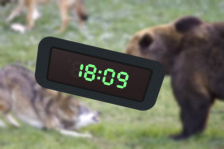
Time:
**18:09**
